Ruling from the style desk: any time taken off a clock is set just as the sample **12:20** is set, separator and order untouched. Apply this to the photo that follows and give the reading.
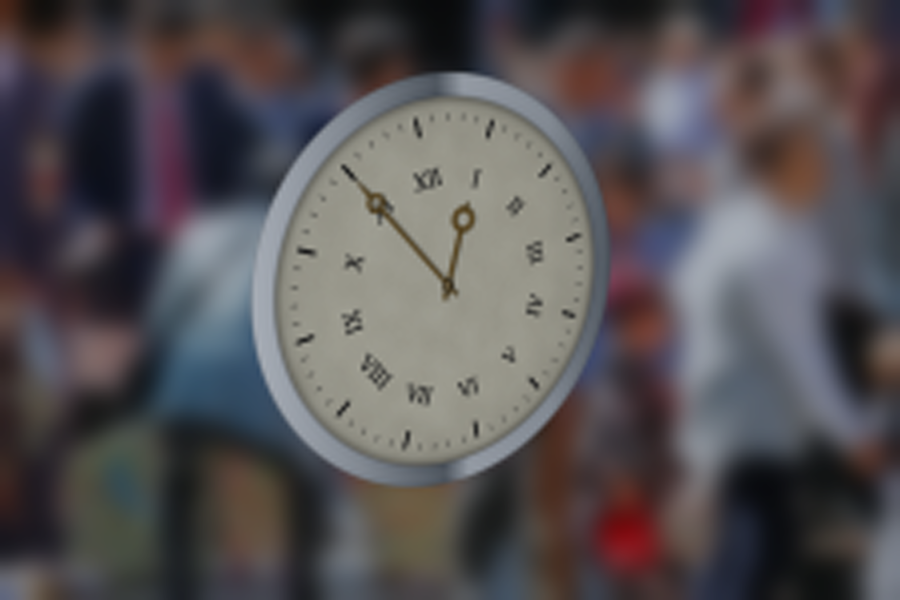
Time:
**12:55**
